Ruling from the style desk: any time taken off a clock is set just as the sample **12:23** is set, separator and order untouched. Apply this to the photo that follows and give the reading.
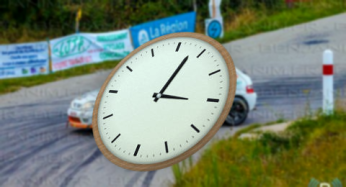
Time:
**3:03**
